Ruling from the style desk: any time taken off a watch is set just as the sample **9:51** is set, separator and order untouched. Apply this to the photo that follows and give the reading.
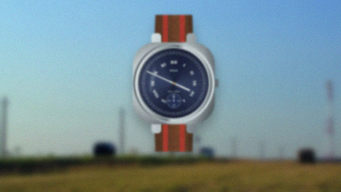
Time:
**3:49**
